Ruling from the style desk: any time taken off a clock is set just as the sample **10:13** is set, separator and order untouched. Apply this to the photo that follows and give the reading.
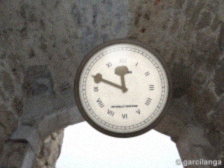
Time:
**11:49**
